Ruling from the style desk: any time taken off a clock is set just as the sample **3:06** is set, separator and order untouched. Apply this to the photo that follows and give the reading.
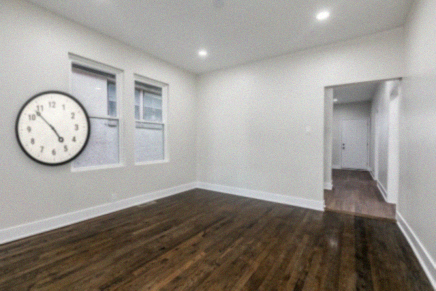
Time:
**4:53**
